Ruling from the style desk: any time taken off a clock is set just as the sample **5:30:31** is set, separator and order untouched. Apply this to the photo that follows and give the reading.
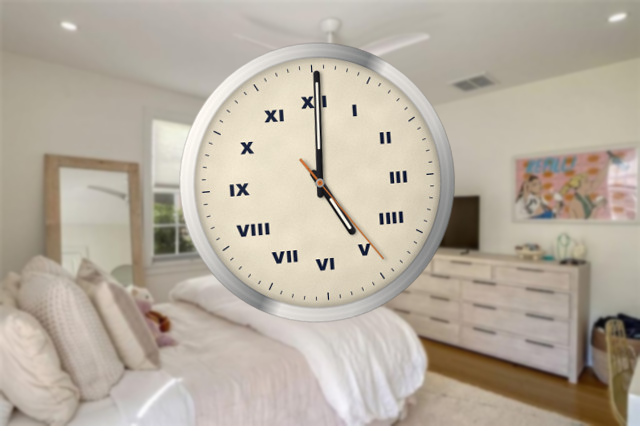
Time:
**5:00:24**
